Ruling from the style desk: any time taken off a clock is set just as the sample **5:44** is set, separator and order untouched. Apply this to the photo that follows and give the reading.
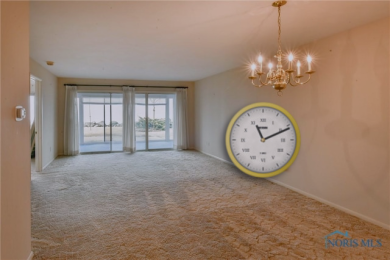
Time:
**11:11**
